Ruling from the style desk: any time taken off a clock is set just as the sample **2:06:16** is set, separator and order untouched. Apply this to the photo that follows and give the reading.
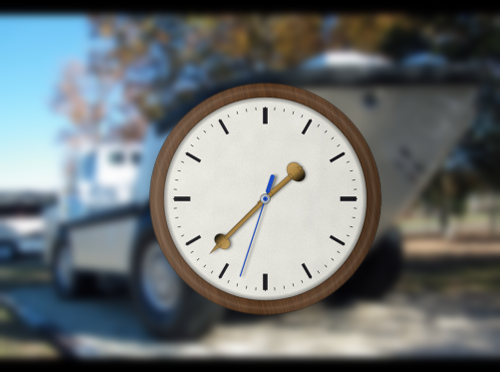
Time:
**1:37:33**
